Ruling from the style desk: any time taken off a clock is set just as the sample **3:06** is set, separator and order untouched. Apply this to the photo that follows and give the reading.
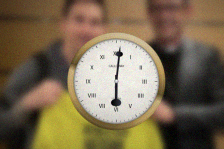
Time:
**6:01**
